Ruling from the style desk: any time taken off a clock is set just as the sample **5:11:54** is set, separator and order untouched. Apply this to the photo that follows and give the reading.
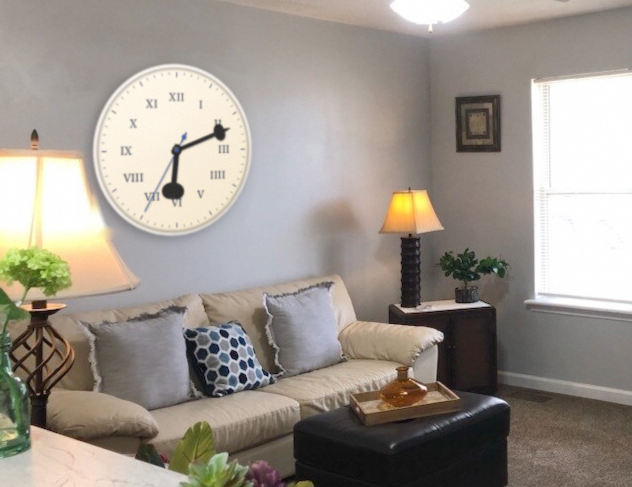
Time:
**6:11:35**
